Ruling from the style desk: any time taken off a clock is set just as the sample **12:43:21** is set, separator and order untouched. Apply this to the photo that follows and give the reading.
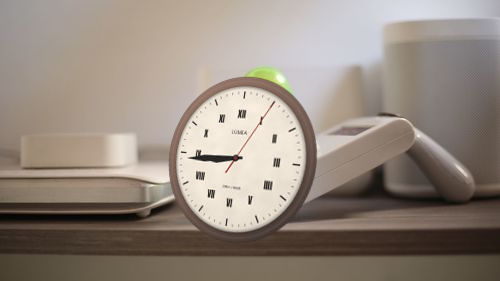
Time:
**8:44:05**
